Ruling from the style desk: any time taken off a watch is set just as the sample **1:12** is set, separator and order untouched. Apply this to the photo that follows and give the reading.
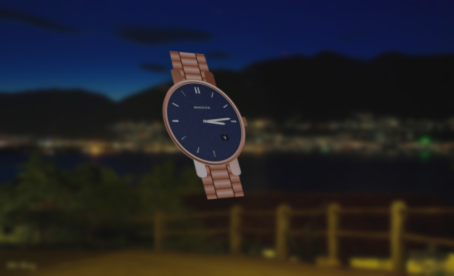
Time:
**3:14**
